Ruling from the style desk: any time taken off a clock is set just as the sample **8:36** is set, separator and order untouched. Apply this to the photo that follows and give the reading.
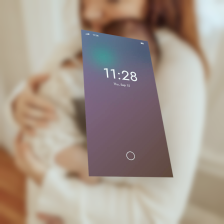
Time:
**11:28**
